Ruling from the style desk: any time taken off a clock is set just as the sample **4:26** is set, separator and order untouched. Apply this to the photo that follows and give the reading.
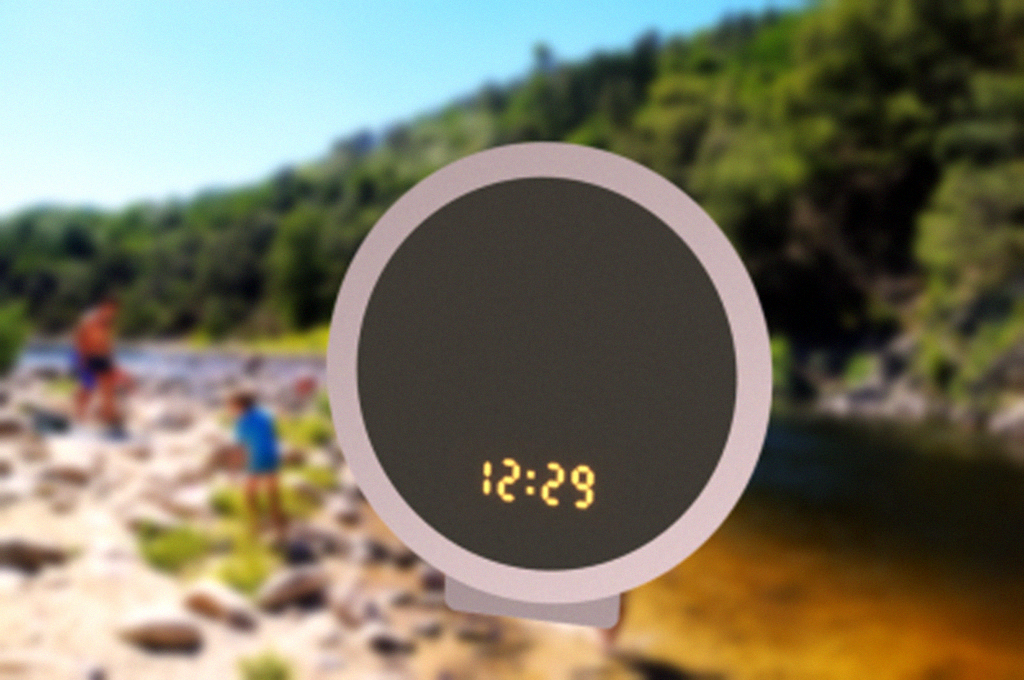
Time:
**12:29**
